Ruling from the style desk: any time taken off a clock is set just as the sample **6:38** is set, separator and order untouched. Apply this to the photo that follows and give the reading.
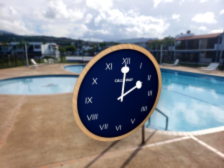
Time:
**2:00**
